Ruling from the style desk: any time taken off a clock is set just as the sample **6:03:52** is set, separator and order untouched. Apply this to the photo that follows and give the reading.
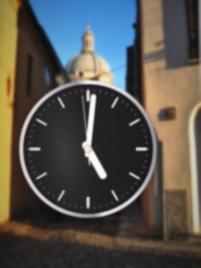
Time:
**5:00:59**
